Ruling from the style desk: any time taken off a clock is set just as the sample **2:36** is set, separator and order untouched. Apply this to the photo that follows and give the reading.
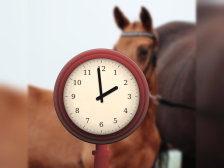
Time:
**1:59**
